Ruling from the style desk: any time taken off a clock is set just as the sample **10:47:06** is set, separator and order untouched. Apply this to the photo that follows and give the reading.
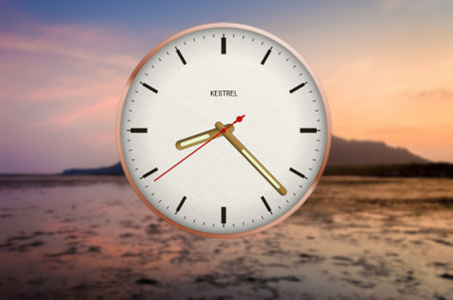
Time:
**8:22:39**
